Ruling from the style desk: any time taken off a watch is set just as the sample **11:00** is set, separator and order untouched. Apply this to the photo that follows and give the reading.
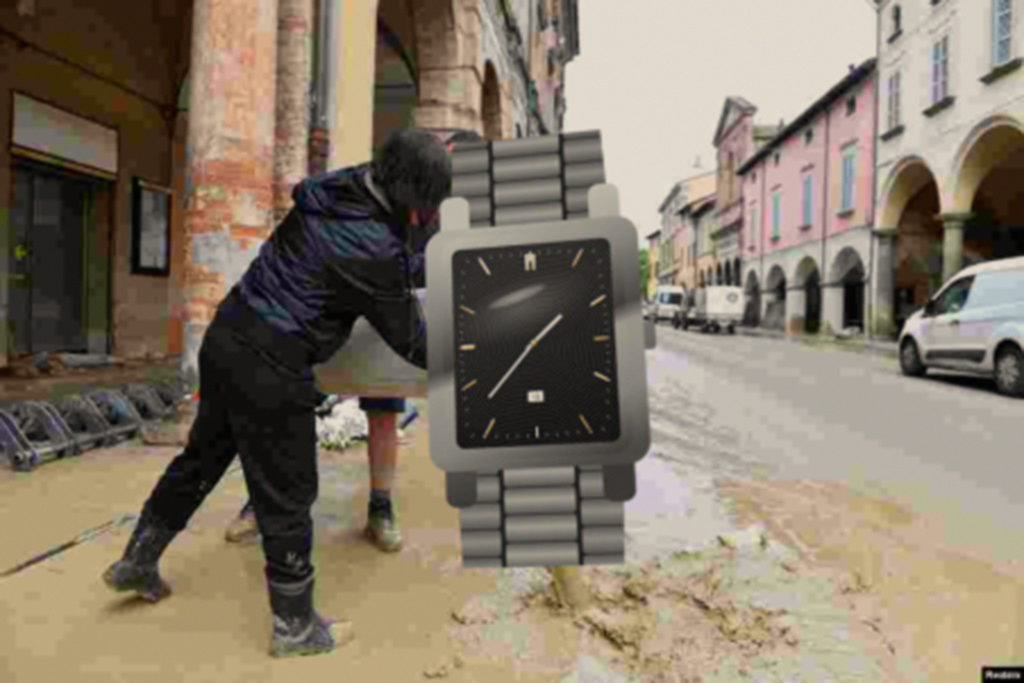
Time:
**1:37**
